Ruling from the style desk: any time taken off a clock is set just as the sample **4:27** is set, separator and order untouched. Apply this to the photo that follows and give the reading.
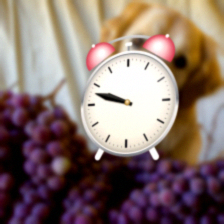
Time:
**9:48**
